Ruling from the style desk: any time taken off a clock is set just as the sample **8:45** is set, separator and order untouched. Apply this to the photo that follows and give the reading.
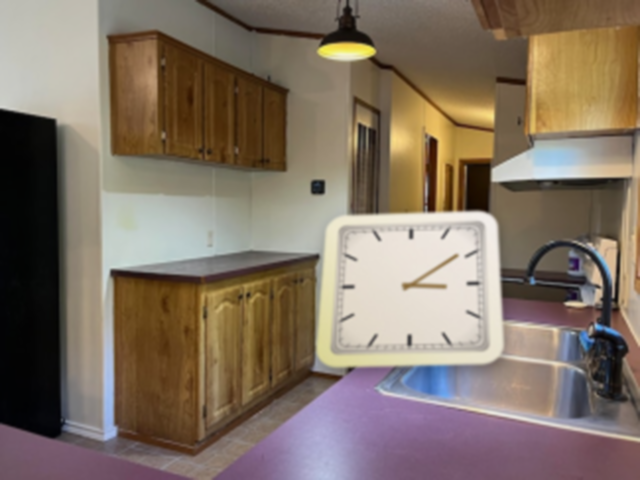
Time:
**3:09**
